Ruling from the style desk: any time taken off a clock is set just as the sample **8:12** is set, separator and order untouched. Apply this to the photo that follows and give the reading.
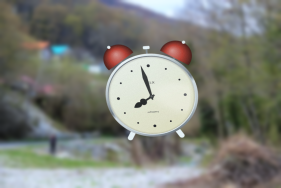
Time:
**7:58**
